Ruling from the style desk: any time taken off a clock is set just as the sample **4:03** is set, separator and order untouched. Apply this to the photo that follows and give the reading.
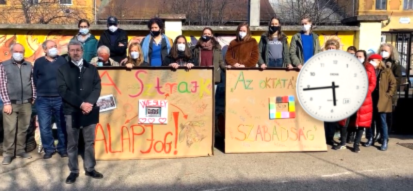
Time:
**5:44**
